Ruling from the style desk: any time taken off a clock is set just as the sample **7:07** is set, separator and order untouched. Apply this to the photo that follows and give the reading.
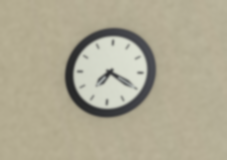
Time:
**7:20**
